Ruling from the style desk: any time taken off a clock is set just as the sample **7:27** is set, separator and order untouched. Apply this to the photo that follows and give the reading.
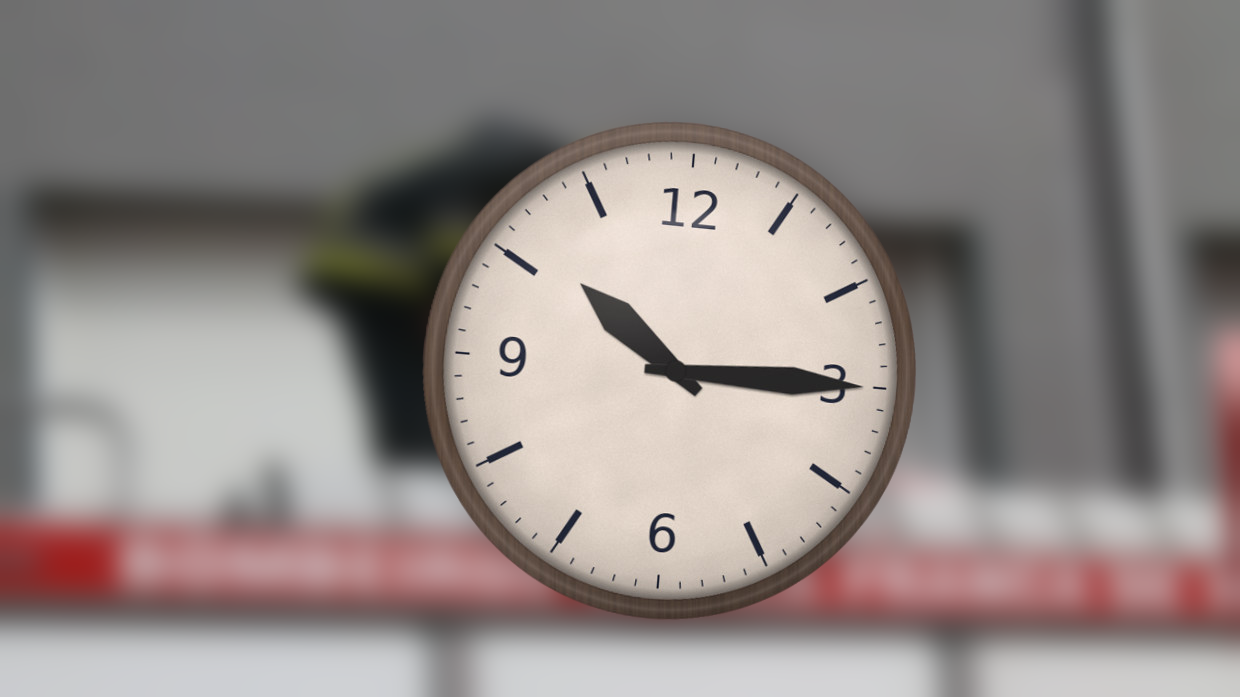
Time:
**10:15**
